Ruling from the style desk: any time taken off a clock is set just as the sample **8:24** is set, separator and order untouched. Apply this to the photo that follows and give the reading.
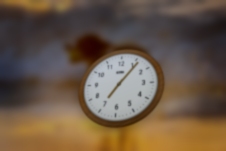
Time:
**7:06**
